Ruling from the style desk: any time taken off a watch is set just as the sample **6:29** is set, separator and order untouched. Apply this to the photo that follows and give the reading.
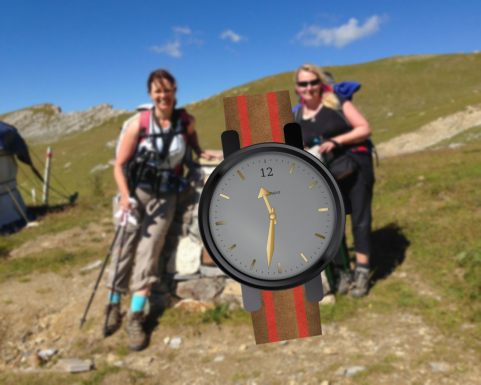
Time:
**11:32**
